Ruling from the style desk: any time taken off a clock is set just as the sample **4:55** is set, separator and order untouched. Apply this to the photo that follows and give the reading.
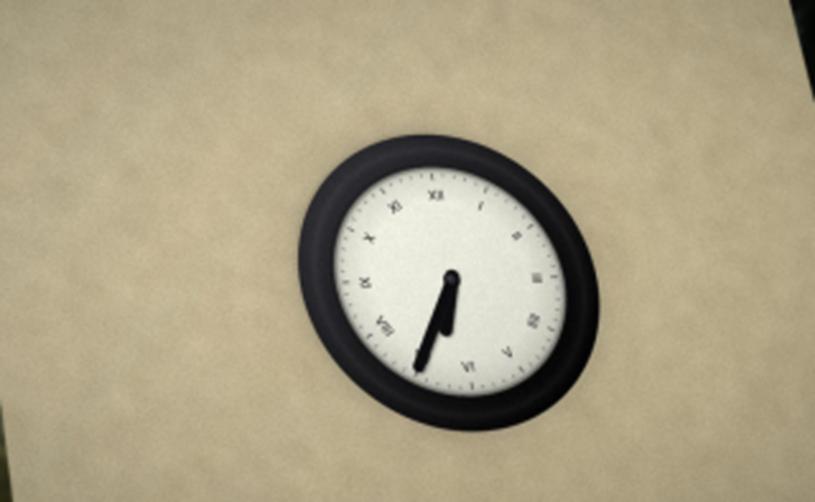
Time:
**6:35**
